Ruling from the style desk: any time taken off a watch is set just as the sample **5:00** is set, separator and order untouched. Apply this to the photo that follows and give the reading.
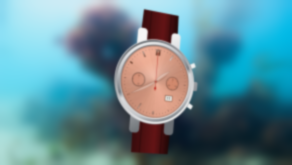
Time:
**1:40**
